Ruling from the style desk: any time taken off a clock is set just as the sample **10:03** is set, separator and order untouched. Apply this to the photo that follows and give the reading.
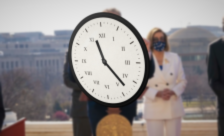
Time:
**11:23**
